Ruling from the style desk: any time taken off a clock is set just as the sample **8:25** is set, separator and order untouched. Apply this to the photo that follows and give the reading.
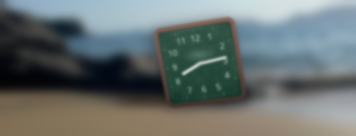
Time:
**8:14**
